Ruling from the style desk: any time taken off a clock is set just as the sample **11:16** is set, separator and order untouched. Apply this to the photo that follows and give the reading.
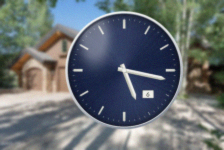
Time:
**5:17**
